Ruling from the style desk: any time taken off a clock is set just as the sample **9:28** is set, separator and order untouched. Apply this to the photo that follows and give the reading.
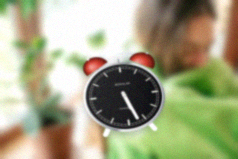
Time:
**5:27**
